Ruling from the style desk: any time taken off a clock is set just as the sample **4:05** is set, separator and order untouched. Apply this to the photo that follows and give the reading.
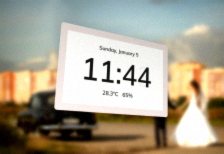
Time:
**11:44**
